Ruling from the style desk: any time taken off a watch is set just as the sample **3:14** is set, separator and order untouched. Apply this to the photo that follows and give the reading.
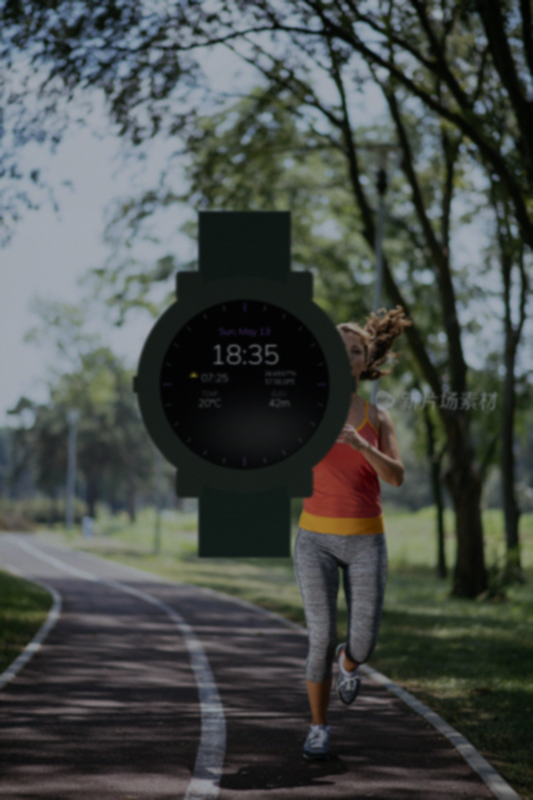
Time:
**18:35**
